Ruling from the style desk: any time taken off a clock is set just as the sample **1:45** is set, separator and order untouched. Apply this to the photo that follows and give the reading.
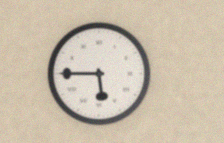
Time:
**5:45**
